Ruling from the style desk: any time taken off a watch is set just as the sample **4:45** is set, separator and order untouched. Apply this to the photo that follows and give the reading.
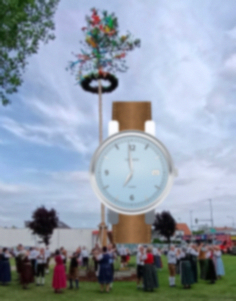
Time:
**6:59**
